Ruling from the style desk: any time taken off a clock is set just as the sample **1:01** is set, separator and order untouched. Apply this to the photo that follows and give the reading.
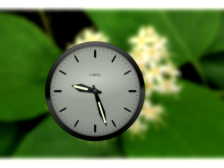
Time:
**9:27**
